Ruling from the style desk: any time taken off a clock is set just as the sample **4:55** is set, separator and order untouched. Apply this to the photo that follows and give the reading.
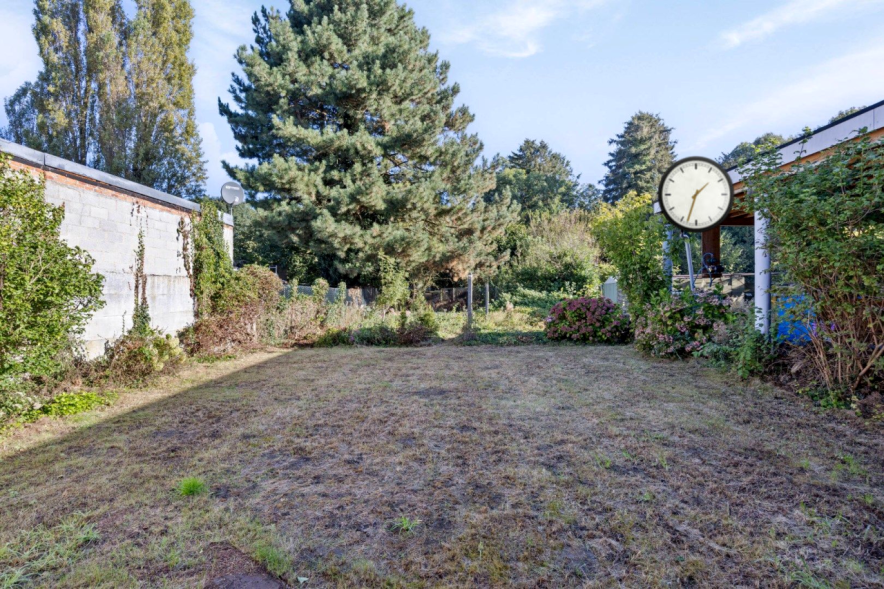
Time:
**1:33**
